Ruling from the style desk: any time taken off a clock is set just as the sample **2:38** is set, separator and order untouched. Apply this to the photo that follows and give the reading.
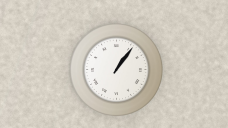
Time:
**1:06**
